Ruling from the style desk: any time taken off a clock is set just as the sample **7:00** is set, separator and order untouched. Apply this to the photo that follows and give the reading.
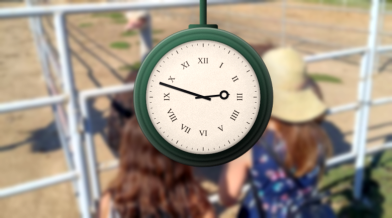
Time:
**2:48**
